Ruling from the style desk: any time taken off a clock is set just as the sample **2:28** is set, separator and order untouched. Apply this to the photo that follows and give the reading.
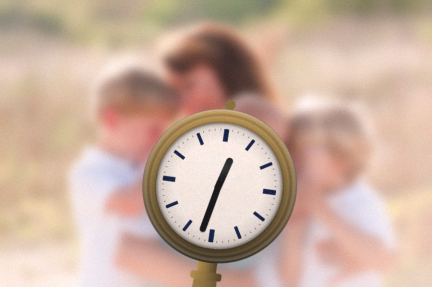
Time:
**12:32**
